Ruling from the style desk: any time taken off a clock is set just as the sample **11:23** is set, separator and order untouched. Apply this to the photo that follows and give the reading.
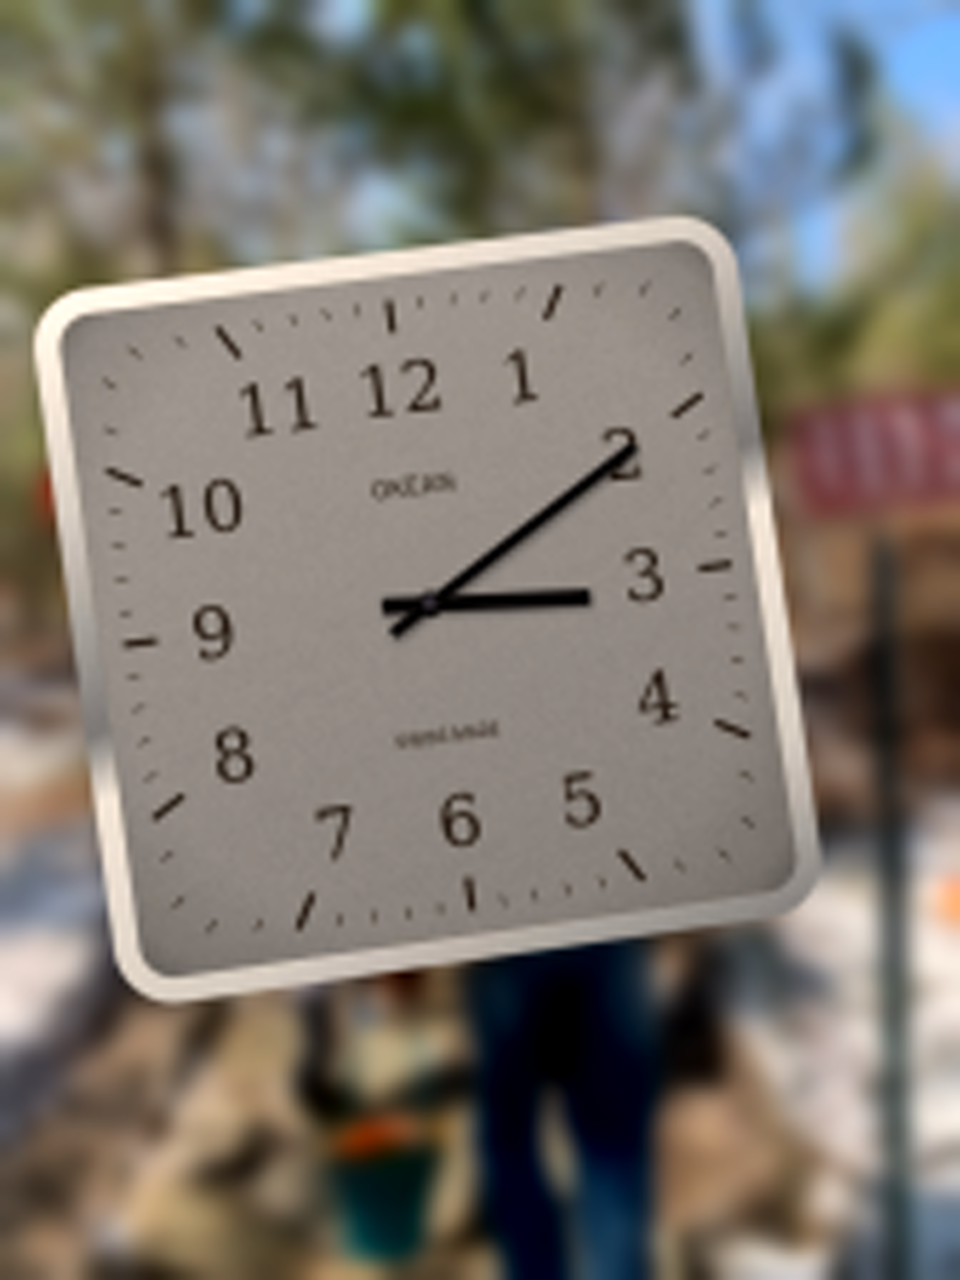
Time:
**3:10**
